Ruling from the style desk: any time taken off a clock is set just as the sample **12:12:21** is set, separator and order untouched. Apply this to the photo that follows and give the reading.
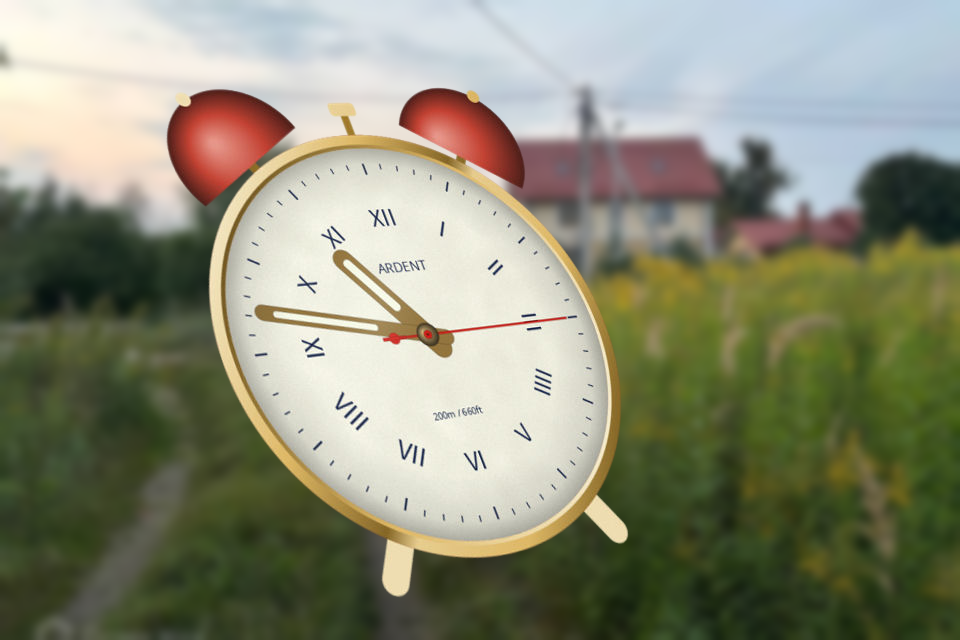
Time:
**10:47:15**
